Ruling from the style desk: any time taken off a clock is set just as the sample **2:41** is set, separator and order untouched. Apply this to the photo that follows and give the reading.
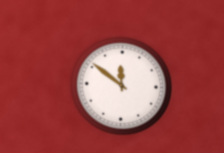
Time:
**11:51**
